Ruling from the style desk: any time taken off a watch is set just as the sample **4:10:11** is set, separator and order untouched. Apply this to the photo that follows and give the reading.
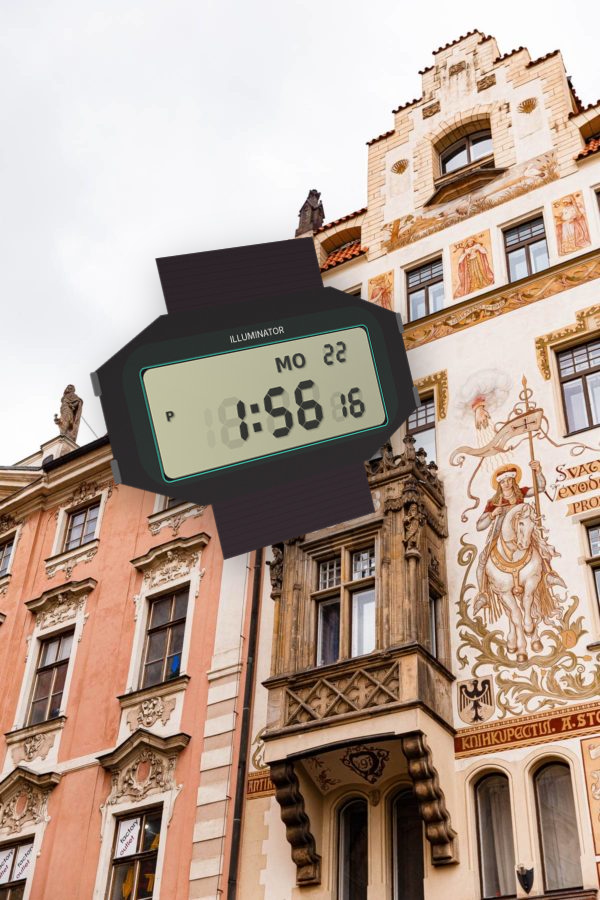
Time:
**1:56:16**
